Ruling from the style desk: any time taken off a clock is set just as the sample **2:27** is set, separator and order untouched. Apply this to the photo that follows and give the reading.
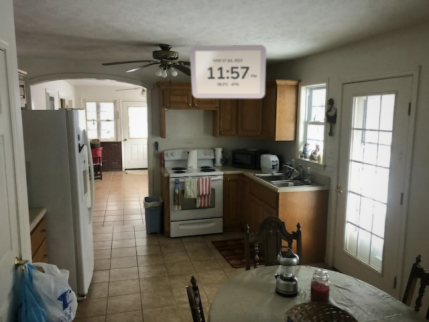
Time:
**11:57**
